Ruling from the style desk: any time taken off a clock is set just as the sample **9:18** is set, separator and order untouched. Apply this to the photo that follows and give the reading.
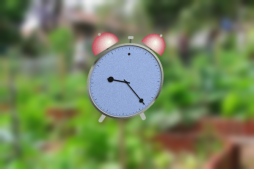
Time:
**9:23**
